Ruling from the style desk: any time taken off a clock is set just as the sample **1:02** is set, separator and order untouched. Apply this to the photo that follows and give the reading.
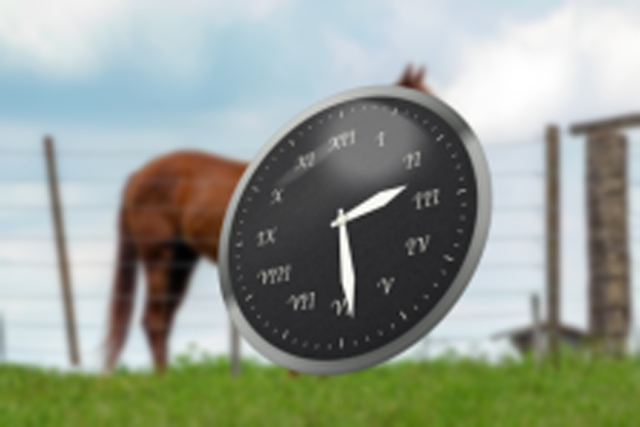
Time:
**2:29**
